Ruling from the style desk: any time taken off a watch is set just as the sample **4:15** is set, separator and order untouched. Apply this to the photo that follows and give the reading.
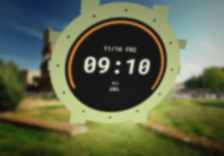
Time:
**9:10**
